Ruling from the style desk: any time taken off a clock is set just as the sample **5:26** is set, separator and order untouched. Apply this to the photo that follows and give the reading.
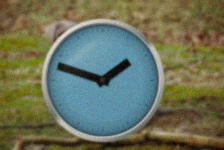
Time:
**1:48**
